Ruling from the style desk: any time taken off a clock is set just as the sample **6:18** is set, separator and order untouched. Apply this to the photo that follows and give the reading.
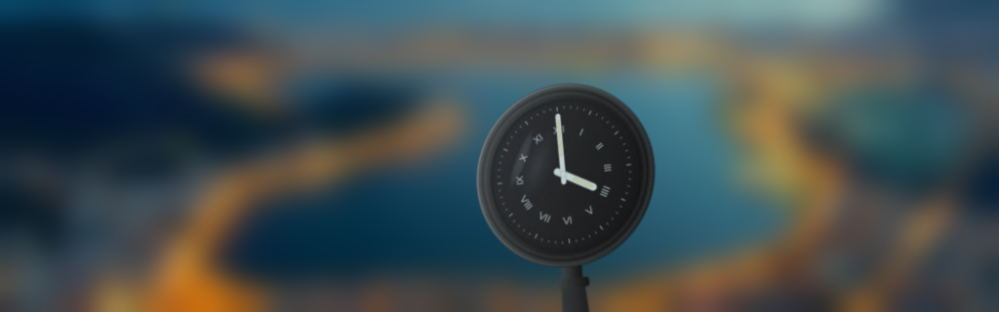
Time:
**4:00**
